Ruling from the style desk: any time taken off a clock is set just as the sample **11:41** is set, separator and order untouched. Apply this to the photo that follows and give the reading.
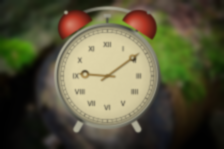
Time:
**9:09**
